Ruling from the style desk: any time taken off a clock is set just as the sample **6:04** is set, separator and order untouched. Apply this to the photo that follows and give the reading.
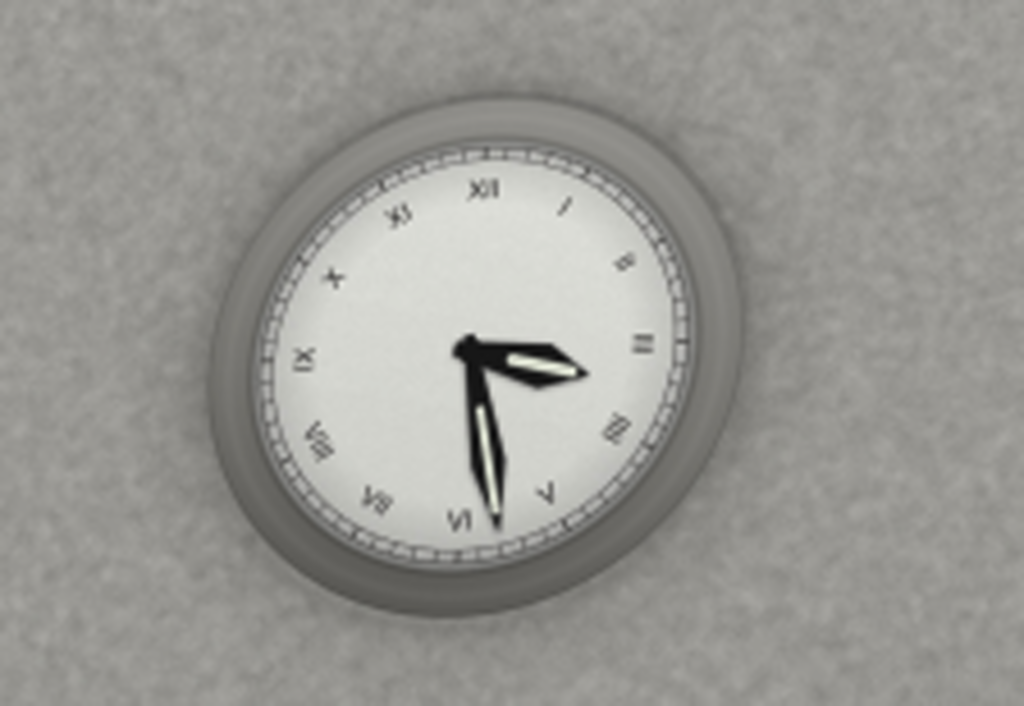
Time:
**3:28**
